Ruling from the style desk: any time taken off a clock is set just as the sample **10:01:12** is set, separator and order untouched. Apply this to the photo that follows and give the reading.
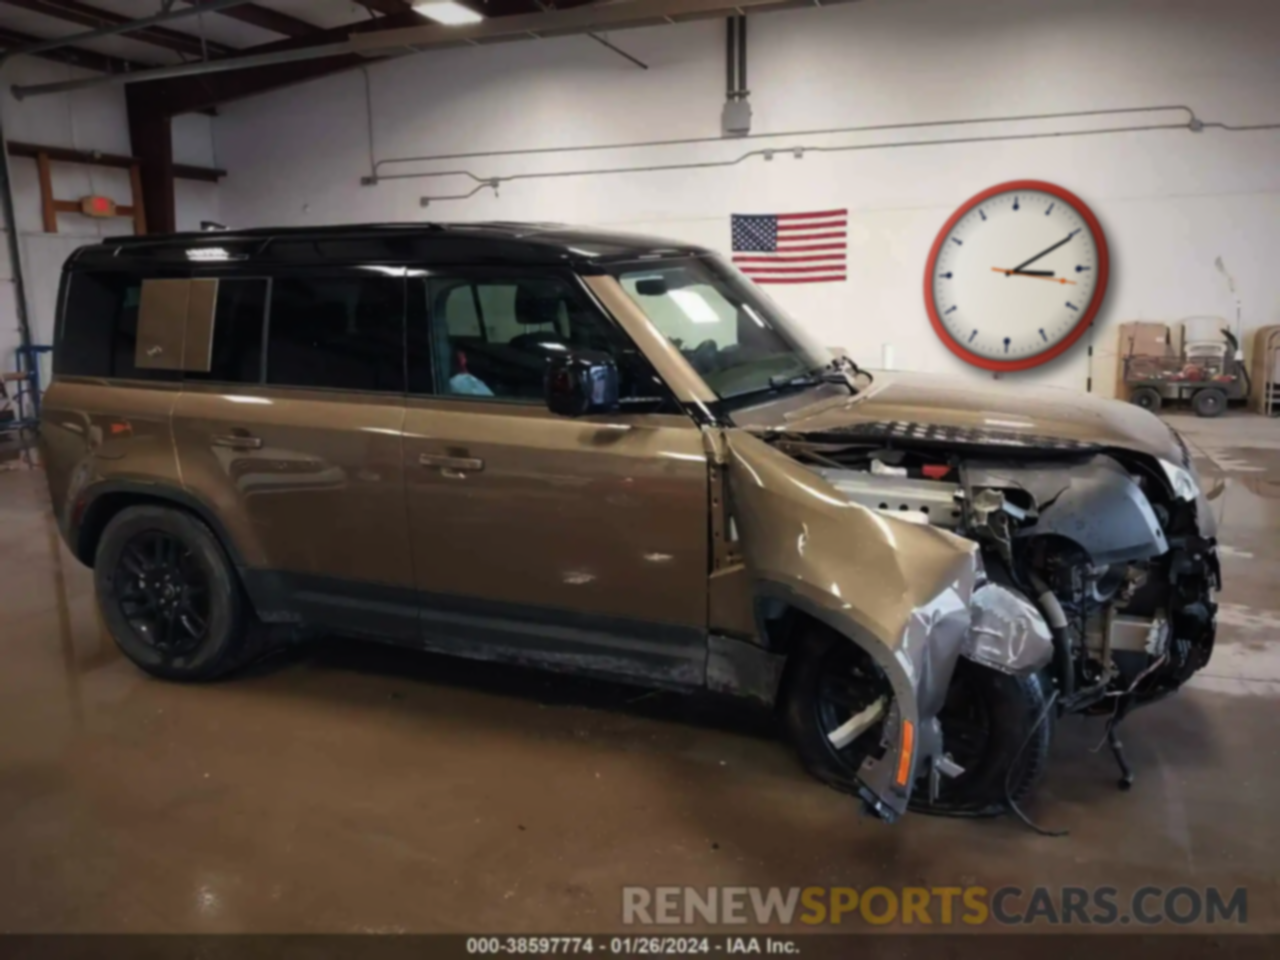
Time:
**3:10:17**
